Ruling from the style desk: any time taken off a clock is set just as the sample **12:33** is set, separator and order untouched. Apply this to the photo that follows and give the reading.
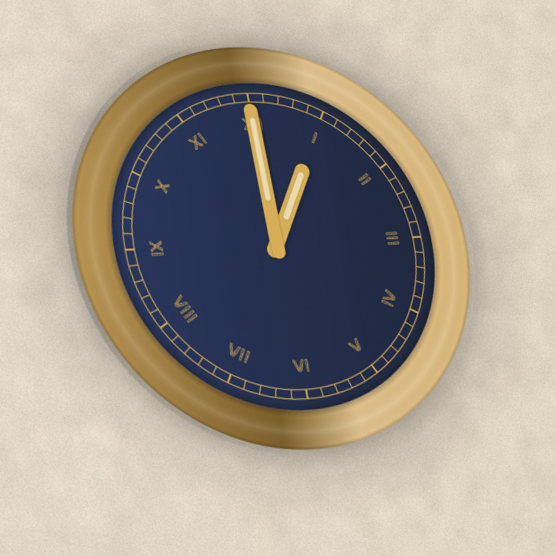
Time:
**1:00**
